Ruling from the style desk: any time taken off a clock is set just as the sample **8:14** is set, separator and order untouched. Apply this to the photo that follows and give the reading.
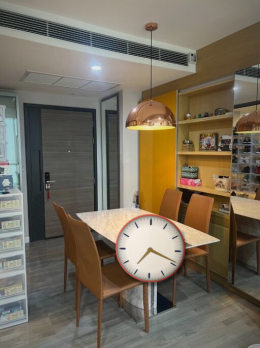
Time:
**7:19**
